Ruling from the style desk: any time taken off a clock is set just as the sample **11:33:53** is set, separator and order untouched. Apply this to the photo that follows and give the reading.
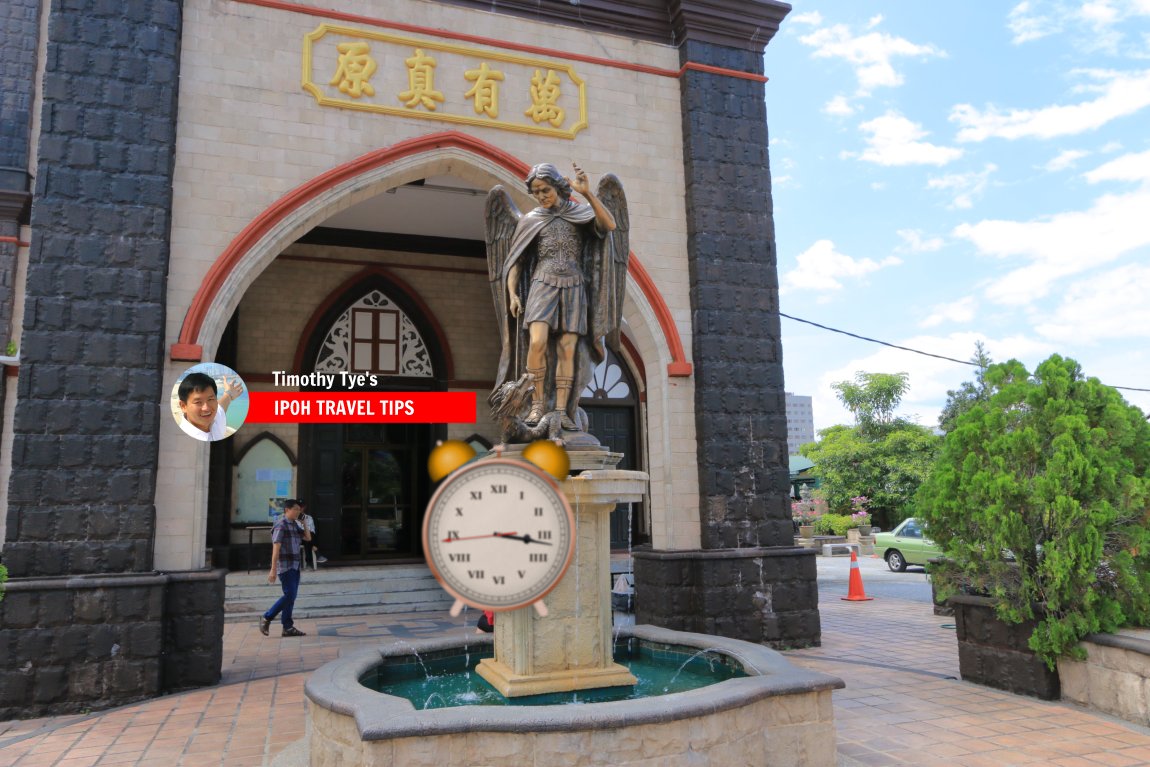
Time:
**3:16:44**
